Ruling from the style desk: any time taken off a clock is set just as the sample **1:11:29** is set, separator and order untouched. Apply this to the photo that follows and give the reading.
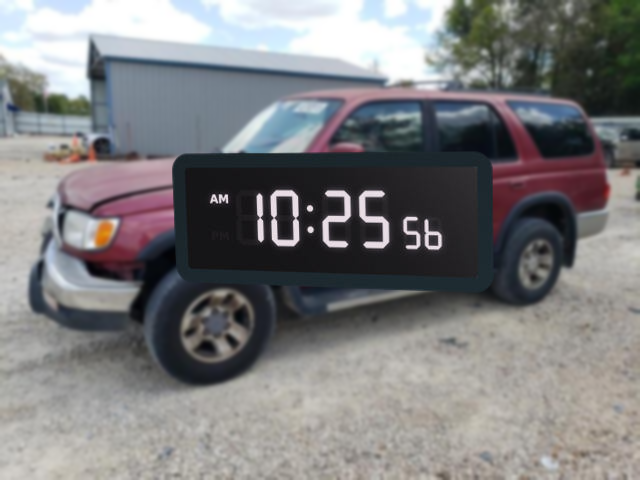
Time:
**10:25:56**
